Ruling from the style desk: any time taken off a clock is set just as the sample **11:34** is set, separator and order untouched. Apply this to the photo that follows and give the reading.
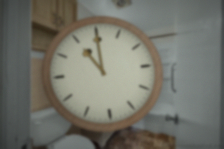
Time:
**11:00**
